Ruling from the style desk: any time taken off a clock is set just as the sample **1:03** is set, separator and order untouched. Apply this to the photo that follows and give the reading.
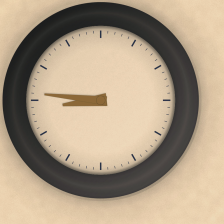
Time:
**8:46**
